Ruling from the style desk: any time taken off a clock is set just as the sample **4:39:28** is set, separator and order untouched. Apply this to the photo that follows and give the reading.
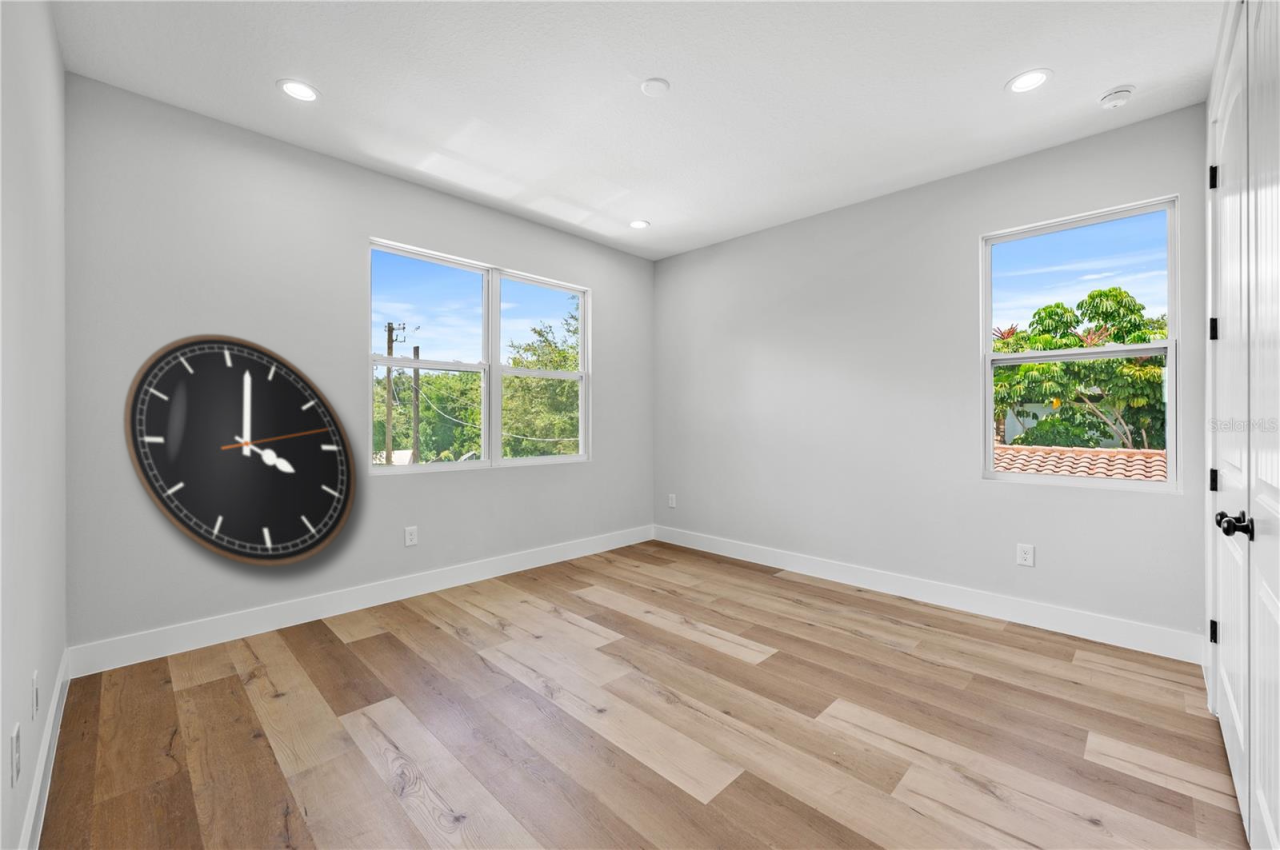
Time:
**4:02:13**
